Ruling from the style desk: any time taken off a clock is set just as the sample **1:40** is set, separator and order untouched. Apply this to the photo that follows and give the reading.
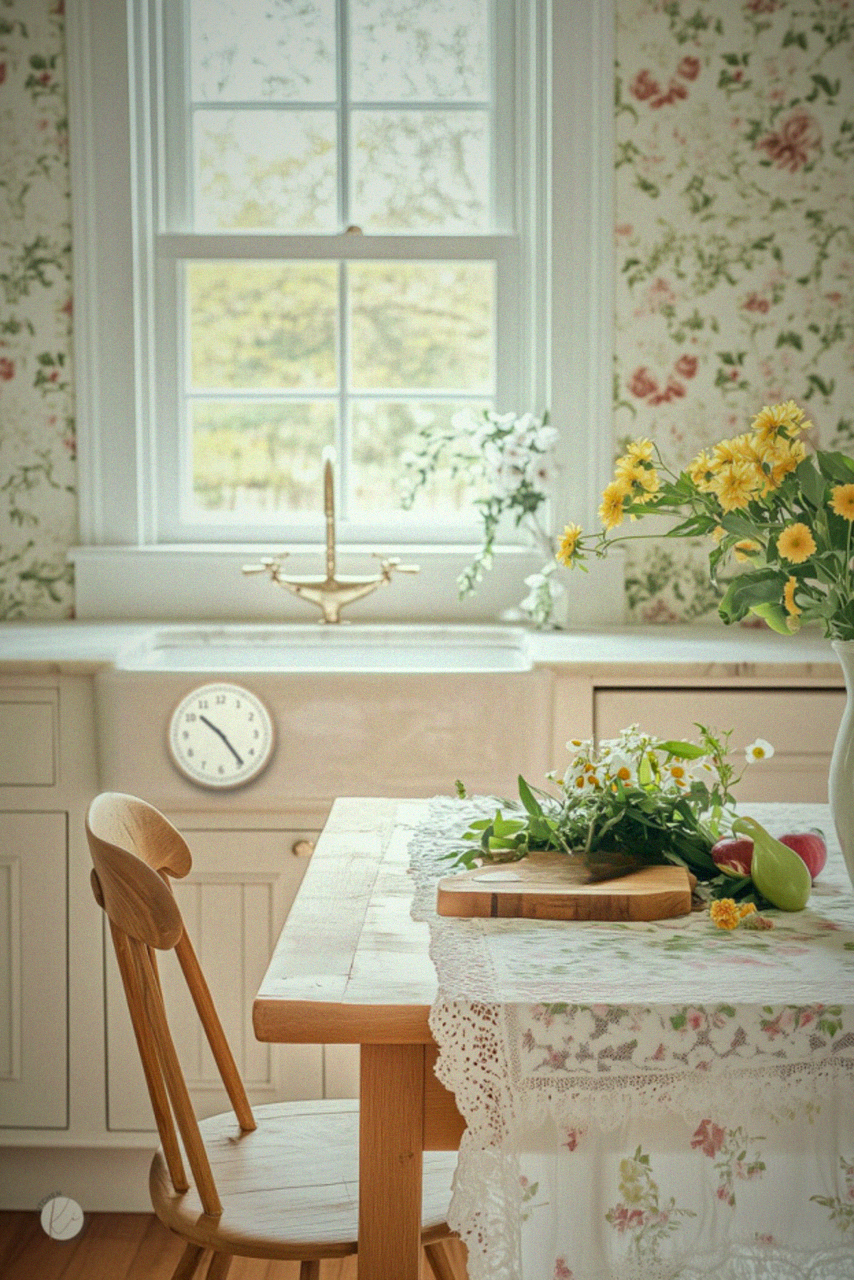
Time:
**10:24**
